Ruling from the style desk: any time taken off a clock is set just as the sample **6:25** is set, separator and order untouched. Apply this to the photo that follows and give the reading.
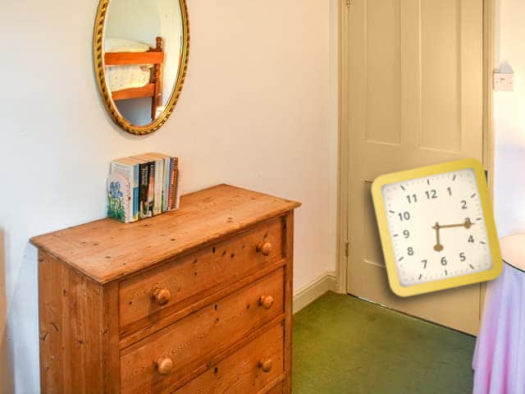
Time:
**6:16**
